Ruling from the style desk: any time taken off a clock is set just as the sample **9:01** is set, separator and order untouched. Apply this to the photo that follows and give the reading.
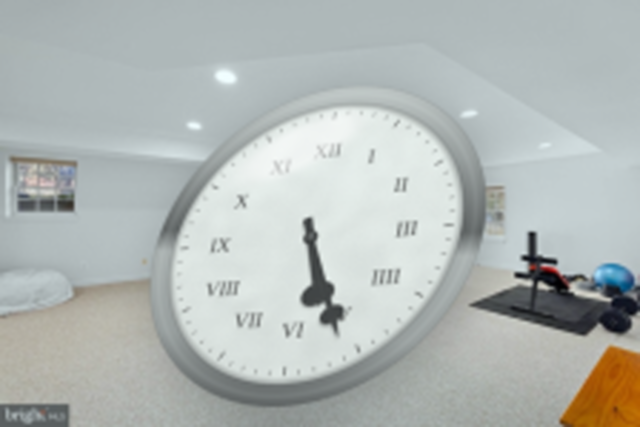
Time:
**5:26**
